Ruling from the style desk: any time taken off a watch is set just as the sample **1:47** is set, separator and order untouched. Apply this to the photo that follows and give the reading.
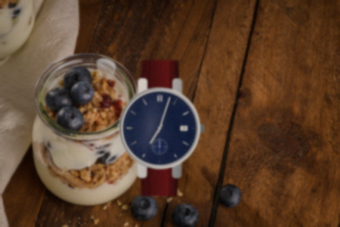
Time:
**7:03**
